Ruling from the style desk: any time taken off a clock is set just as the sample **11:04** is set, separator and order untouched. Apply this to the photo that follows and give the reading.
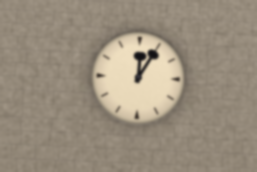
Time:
**12:05**
